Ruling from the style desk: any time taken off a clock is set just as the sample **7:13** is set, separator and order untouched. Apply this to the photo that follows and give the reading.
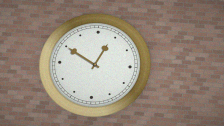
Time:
**12:50**
